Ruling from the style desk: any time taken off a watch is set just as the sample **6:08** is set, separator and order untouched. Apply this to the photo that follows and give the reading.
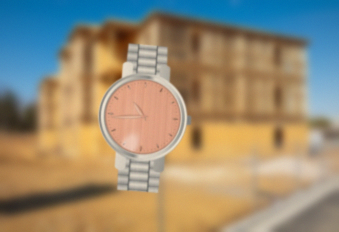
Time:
**10:44**
